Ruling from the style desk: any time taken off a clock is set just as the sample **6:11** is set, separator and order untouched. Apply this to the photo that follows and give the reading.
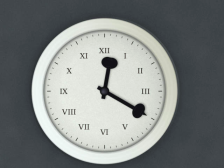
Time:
**12:20**
